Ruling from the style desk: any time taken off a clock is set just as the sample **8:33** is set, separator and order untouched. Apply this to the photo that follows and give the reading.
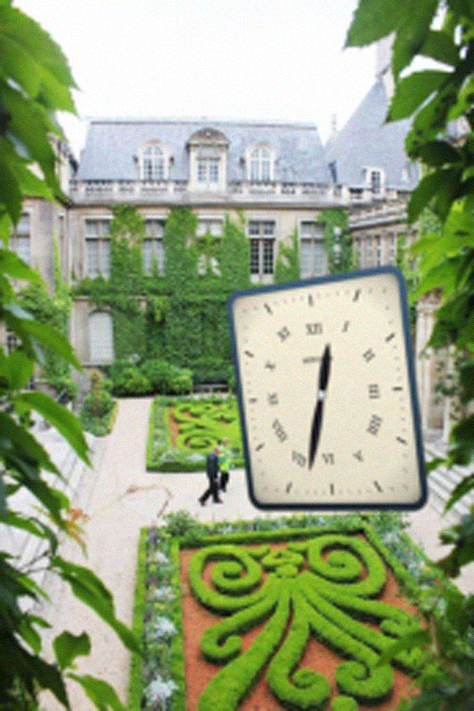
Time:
**12:33**
